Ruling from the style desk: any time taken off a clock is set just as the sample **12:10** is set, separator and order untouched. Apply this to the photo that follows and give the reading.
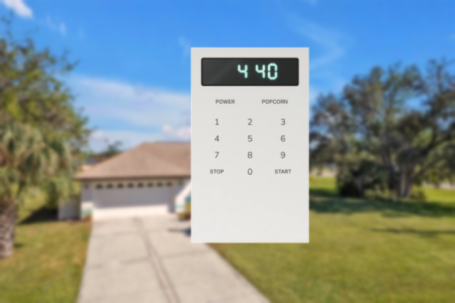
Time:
**4:40**
